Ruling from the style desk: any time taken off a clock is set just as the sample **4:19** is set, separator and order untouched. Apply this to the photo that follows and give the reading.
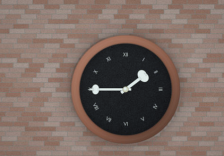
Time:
**1:45**
